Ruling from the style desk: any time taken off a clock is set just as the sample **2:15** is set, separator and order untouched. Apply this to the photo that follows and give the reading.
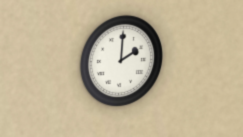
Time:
**2:00**
